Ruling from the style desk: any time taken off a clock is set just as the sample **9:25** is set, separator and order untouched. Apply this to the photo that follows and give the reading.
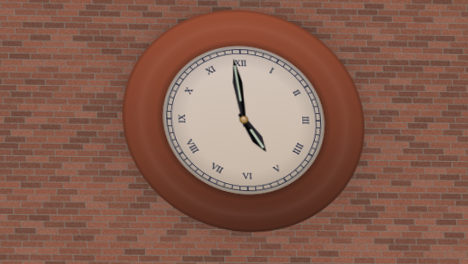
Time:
**4:59**
